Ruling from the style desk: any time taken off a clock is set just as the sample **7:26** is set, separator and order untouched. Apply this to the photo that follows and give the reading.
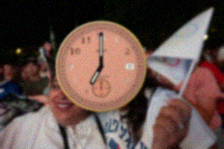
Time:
**7:00**
